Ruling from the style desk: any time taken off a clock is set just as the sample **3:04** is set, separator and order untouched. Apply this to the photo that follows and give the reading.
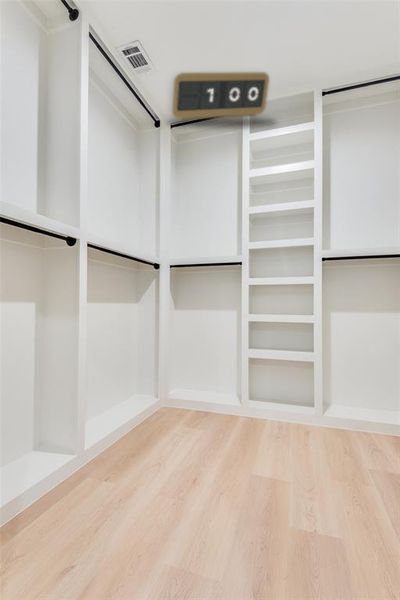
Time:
**1:00**
